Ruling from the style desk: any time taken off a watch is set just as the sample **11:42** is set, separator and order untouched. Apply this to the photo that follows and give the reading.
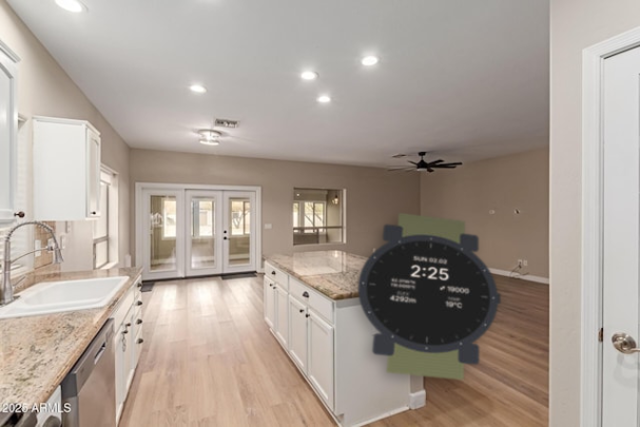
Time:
**2:25**
